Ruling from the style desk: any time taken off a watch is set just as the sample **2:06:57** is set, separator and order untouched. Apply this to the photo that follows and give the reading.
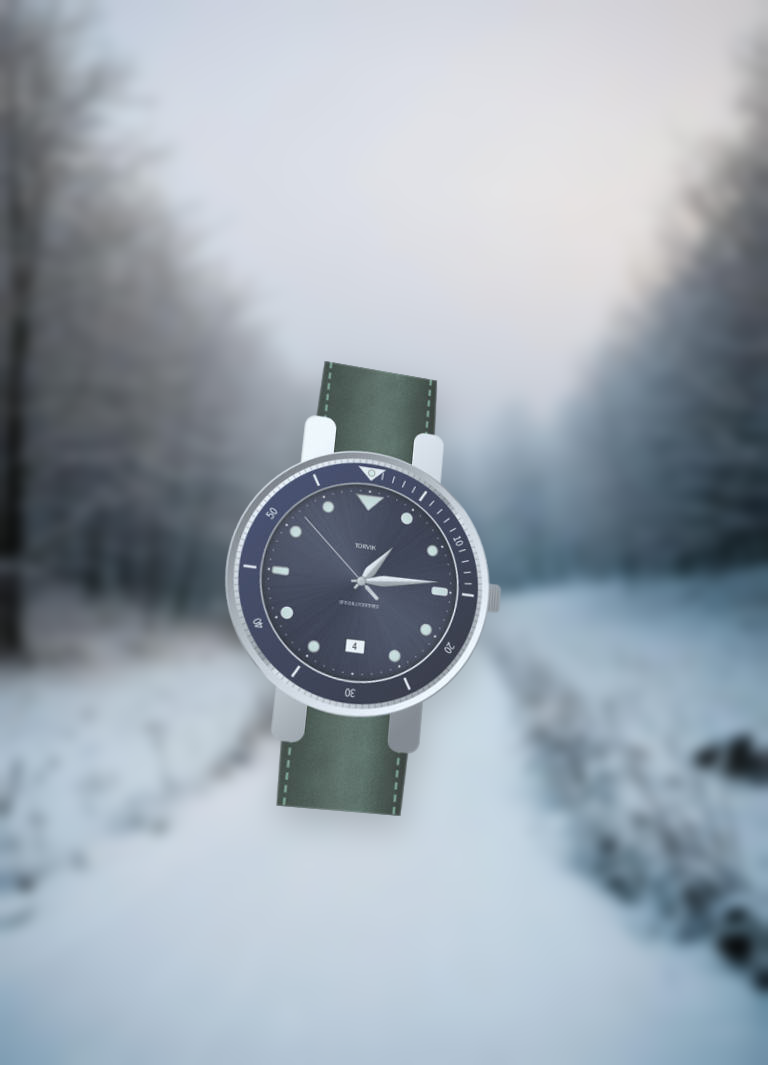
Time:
**1:13:52**
